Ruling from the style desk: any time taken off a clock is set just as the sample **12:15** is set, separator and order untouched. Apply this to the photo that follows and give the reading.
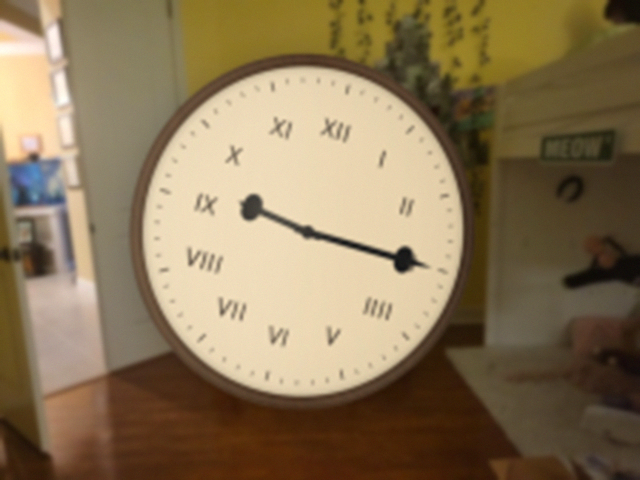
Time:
**9:15**
